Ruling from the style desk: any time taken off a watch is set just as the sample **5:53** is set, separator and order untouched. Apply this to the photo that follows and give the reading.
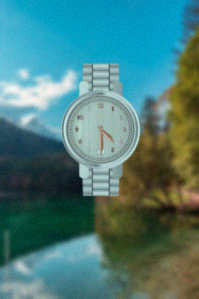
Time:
**4:30**
